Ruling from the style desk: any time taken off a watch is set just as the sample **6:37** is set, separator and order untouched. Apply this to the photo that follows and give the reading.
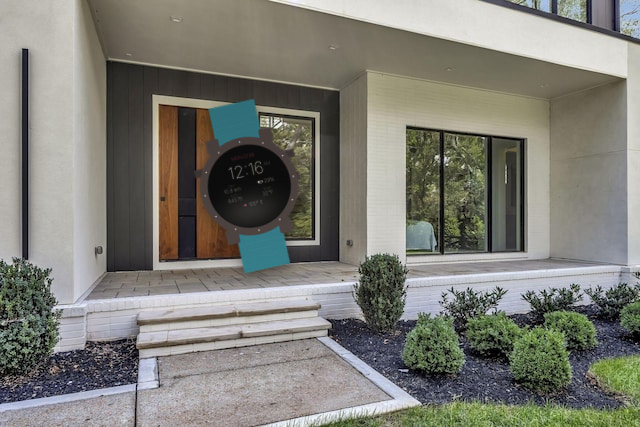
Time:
**12:16**
